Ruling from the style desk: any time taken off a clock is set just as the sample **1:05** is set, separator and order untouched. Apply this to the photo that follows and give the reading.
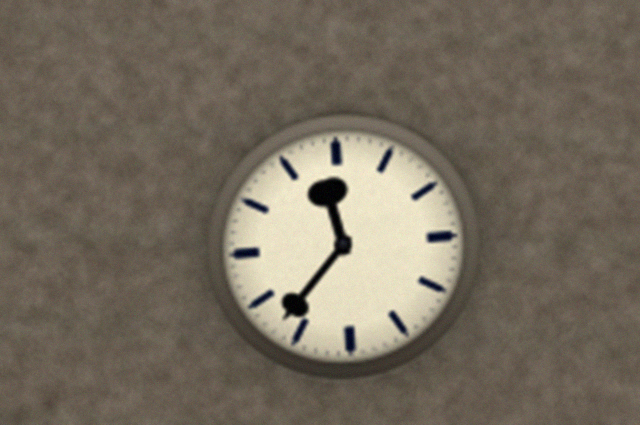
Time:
**11:37**
